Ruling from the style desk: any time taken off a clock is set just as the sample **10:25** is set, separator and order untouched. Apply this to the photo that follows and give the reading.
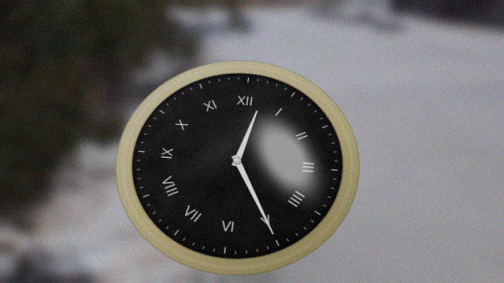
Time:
**12:25**
